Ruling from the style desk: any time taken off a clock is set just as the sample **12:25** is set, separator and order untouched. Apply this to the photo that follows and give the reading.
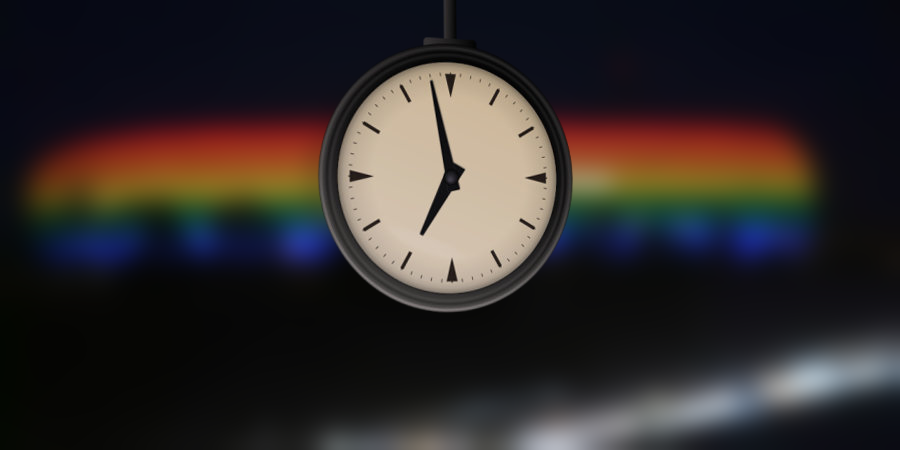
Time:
**6:58**
